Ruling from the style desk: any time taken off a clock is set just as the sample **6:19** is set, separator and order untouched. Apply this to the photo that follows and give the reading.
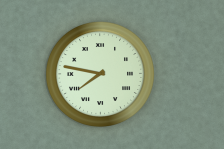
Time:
**7:47**
